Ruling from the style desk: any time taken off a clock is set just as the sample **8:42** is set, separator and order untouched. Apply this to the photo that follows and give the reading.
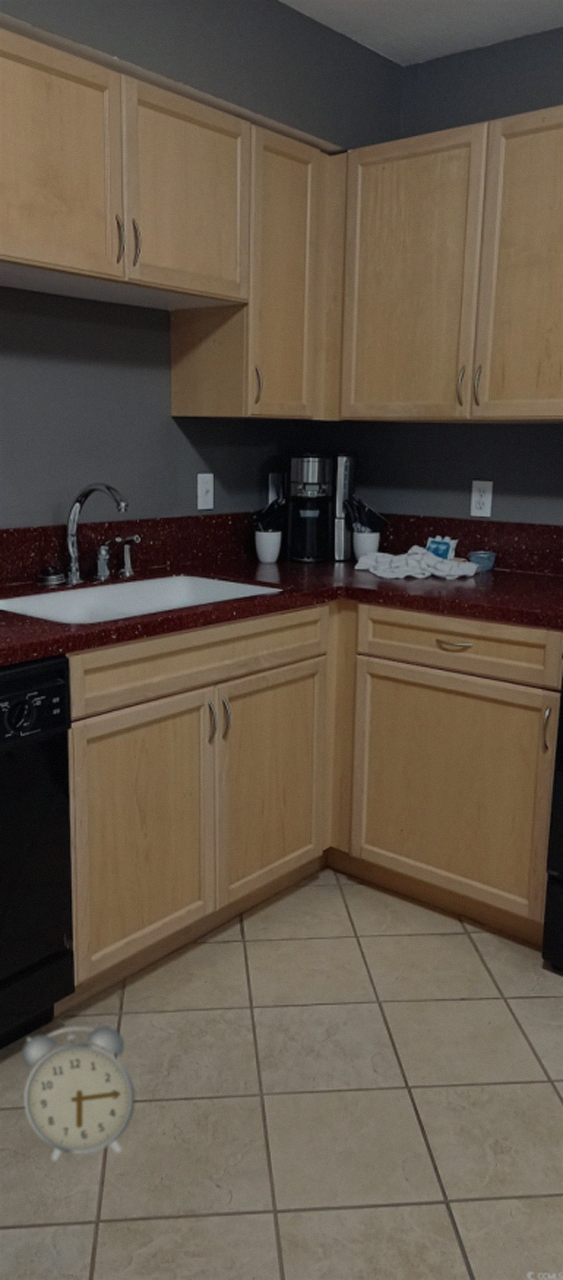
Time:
**6:15**
